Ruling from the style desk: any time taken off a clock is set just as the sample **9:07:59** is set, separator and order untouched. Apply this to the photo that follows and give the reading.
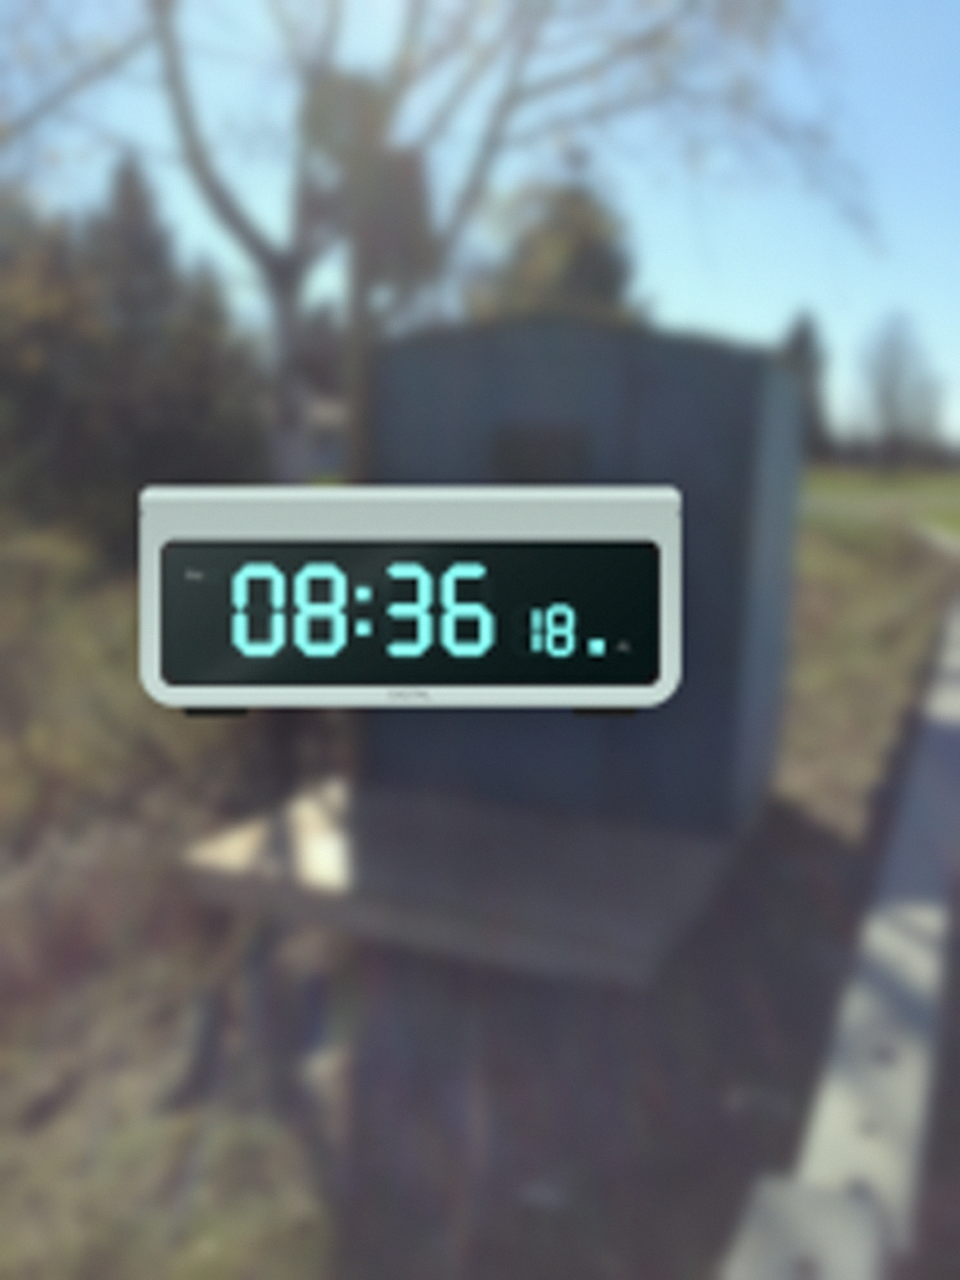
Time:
**8:36:18**
